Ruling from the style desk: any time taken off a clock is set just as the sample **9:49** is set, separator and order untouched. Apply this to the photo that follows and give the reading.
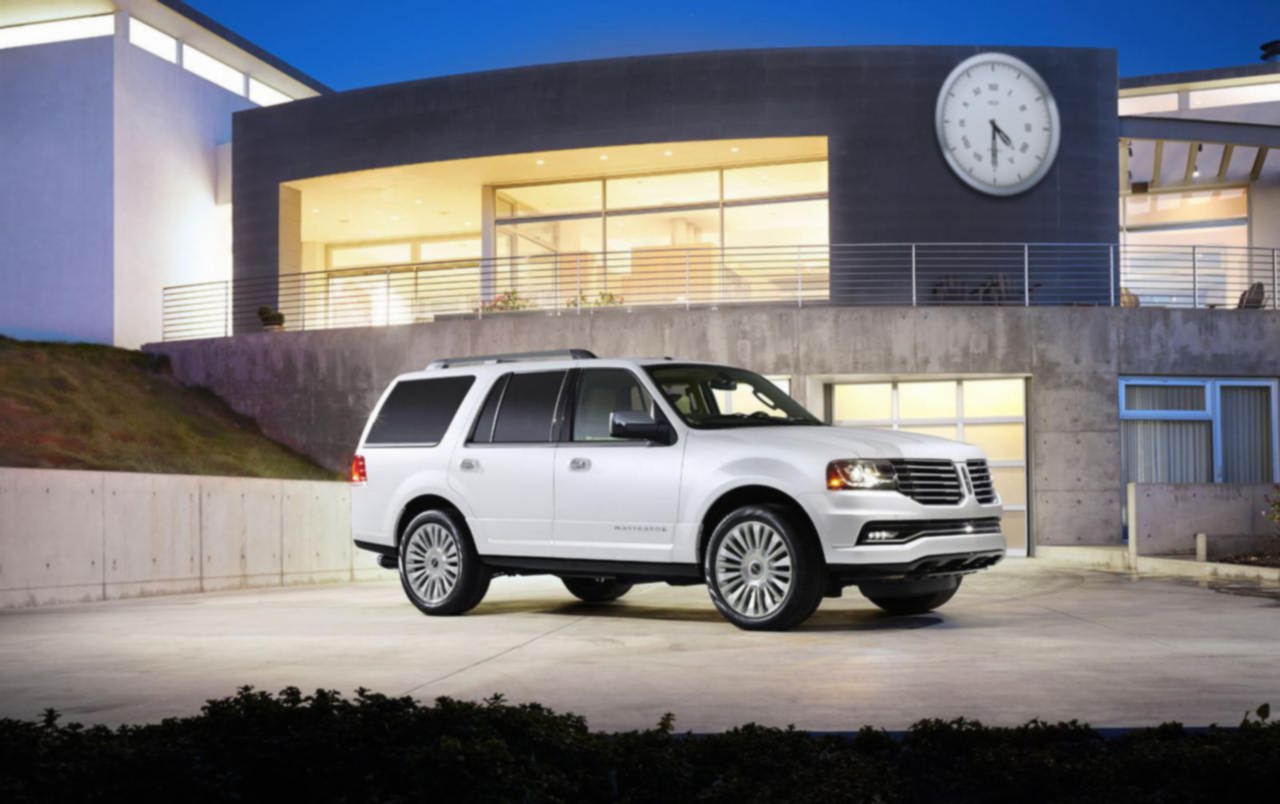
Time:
**4:30**
